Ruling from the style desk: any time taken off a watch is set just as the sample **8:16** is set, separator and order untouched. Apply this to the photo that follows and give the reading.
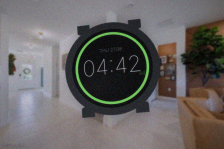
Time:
**4:42**
